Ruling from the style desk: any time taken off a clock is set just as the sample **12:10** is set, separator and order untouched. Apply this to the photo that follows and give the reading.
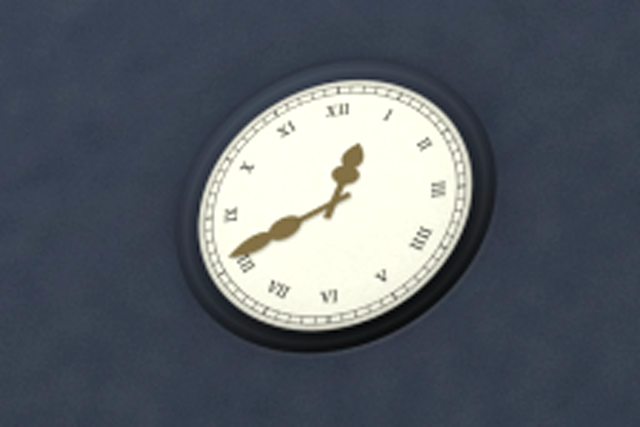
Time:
**12:41**
